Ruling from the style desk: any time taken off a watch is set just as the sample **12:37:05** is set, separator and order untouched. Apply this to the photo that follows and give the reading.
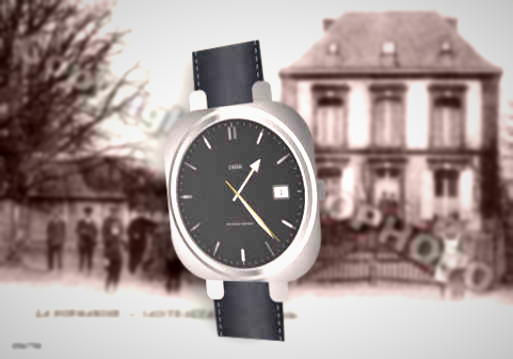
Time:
**1:23:23**
